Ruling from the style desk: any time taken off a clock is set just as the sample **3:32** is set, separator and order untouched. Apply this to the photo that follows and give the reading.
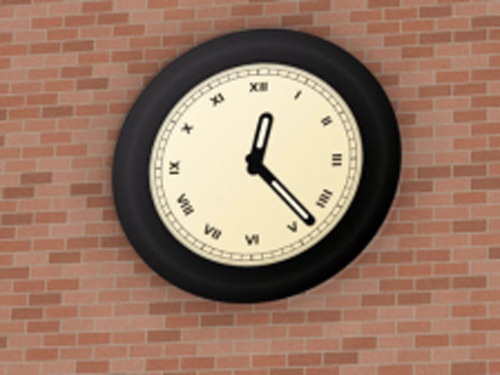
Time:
**12:23**
